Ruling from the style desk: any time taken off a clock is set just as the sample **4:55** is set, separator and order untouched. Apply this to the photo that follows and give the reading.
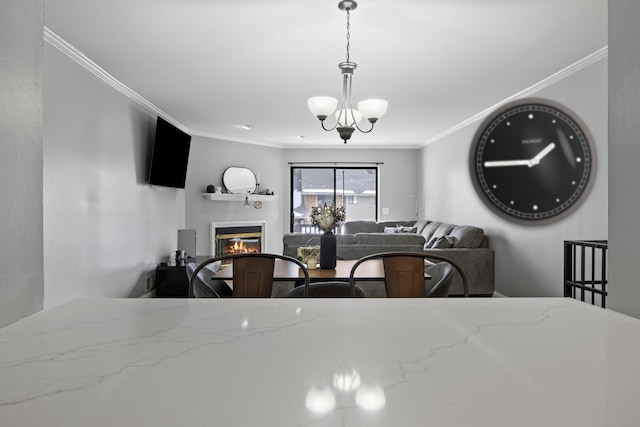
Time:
**1:45**
